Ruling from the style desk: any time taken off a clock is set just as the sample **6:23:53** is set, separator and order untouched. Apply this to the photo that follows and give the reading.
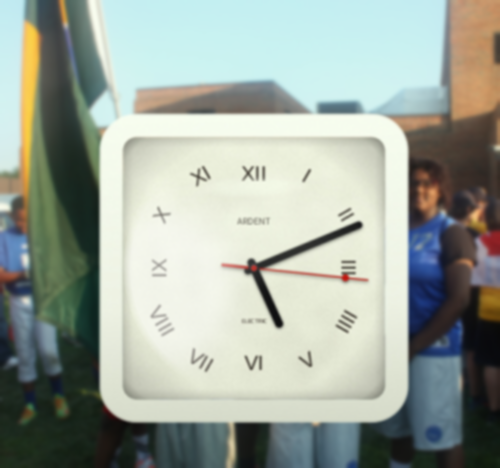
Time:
**5:11:16**
